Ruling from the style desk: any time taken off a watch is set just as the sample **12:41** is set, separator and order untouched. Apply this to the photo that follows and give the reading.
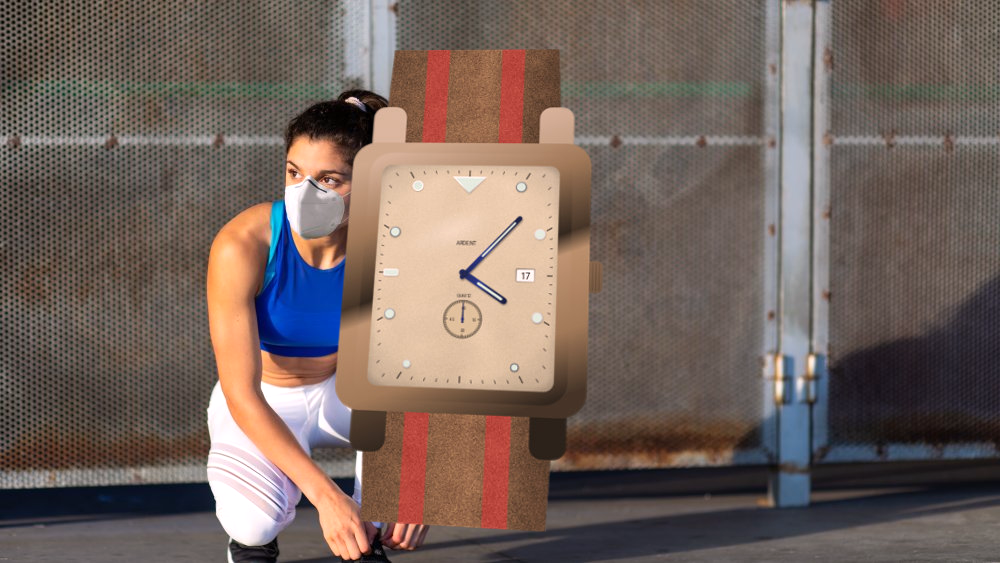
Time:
**4:07**
